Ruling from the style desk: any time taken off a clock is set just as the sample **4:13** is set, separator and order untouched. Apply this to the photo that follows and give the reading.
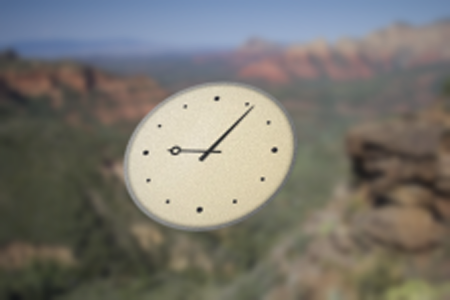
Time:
**9:06**
